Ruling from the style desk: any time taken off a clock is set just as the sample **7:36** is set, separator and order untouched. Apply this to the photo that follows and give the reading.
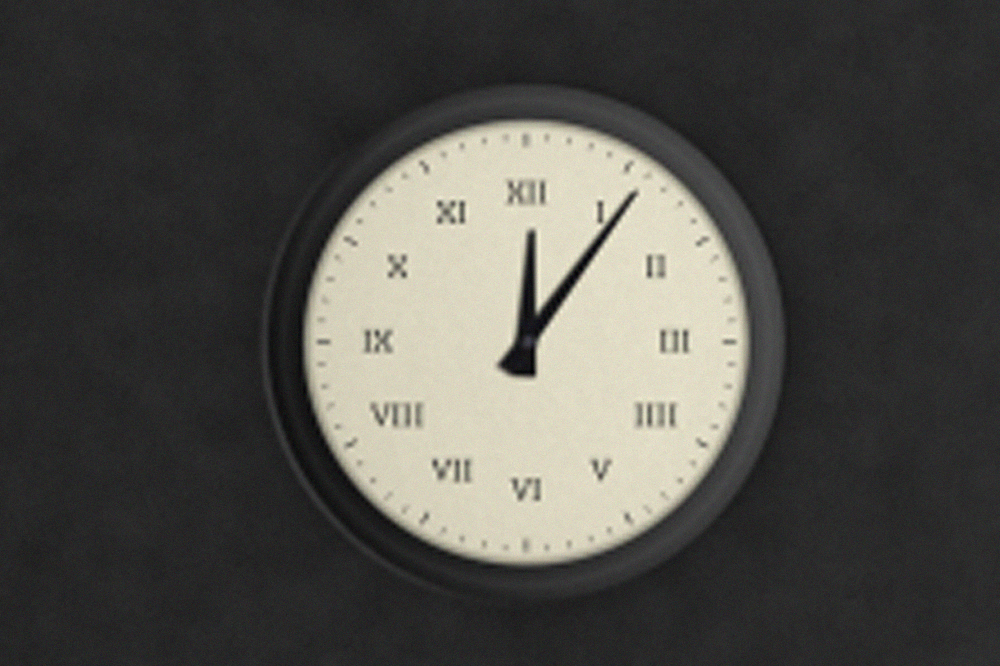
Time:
**12:06**
